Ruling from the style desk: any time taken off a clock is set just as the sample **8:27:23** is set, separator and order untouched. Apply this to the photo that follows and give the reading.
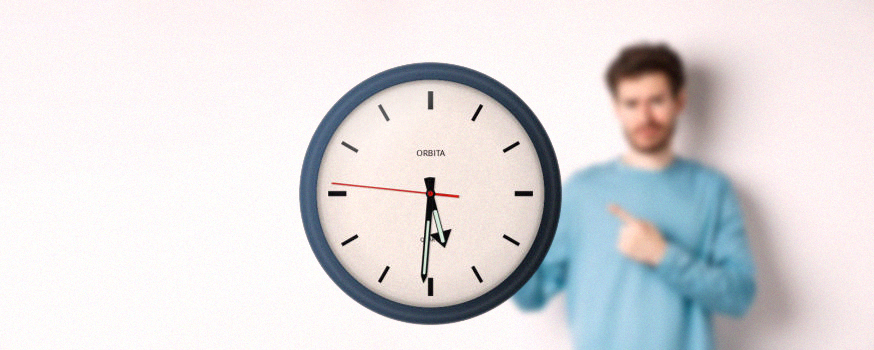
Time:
**5:30:46**
